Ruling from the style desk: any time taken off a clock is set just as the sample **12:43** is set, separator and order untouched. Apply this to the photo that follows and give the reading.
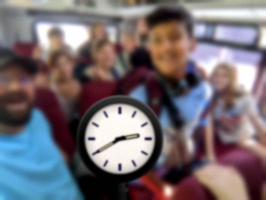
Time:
**2:40**
